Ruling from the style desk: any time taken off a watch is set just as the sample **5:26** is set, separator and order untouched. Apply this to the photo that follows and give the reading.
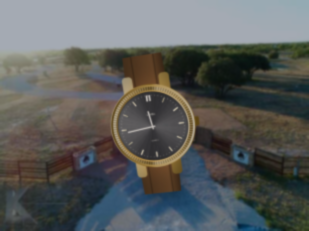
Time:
**11:44**
